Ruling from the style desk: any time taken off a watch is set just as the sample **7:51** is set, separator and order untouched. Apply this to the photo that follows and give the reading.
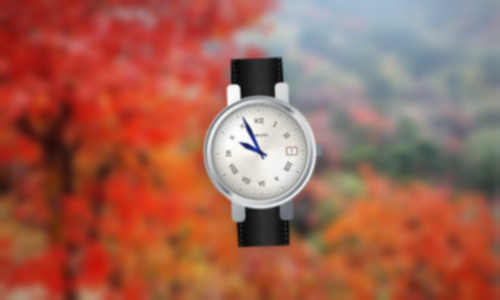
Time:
**9:56**
